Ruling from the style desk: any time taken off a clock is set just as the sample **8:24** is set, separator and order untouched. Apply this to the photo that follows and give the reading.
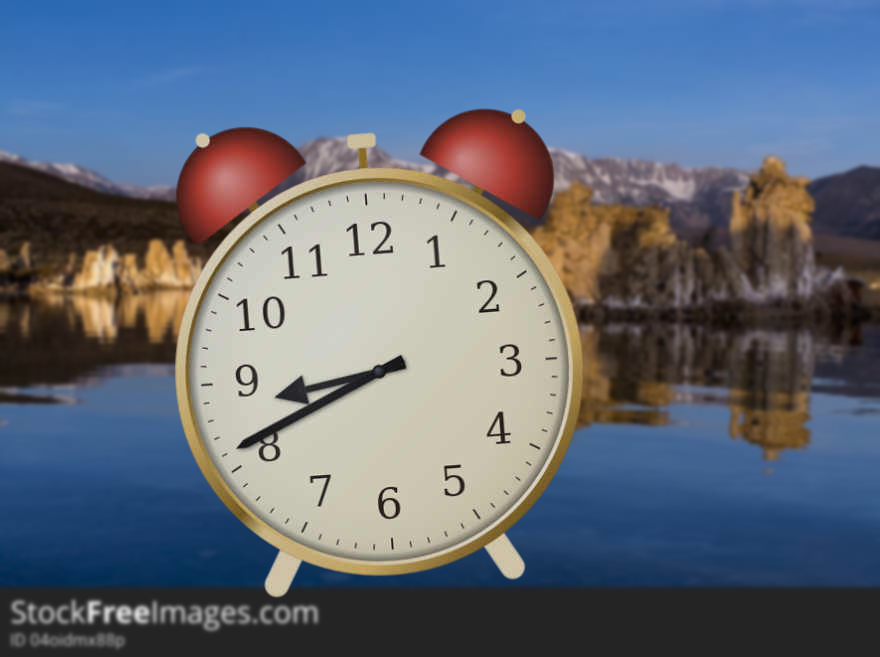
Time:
**8:41**
